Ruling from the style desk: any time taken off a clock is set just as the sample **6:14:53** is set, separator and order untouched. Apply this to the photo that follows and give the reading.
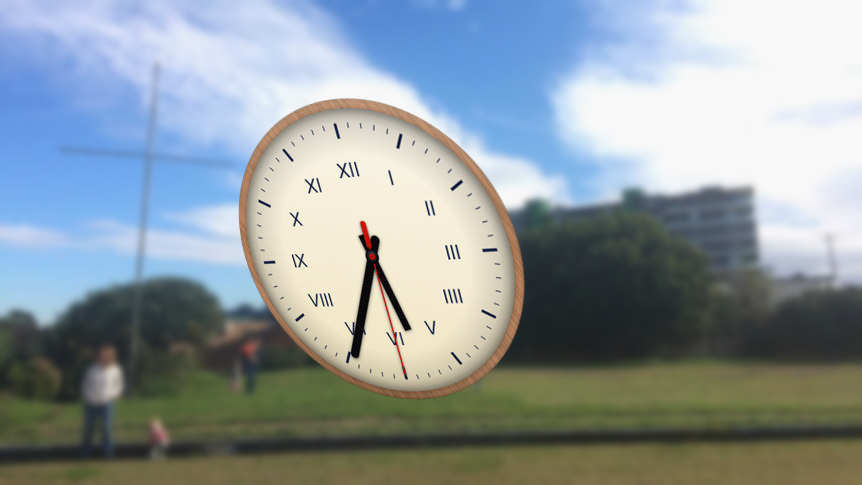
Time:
**5:34:30**
